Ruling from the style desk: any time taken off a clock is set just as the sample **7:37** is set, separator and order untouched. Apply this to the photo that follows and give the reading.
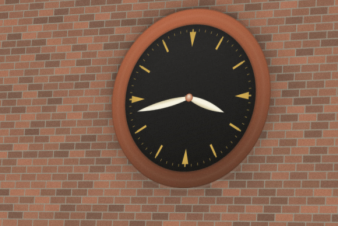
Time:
**3:43**
